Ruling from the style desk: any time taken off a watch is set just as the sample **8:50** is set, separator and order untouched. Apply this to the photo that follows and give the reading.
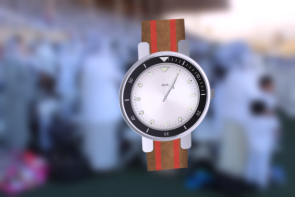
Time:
**1:05**
